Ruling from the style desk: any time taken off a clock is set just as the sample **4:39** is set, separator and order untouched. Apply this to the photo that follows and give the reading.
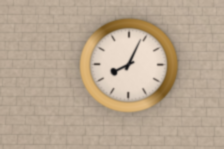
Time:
**8:04**
